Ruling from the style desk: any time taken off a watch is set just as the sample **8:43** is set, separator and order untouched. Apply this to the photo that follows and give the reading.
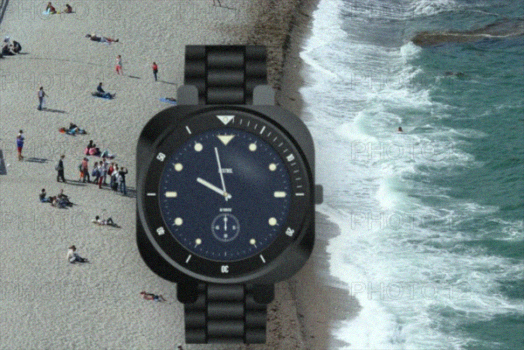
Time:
**9:58**
